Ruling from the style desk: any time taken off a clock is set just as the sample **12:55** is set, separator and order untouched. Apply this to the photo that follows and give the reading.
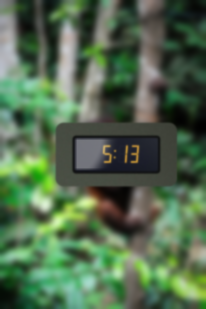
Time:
**5:13**
